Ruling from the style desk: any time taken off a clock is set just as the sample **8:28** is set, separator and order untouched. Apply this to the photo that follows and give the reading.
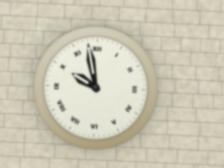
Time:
**9:58**
